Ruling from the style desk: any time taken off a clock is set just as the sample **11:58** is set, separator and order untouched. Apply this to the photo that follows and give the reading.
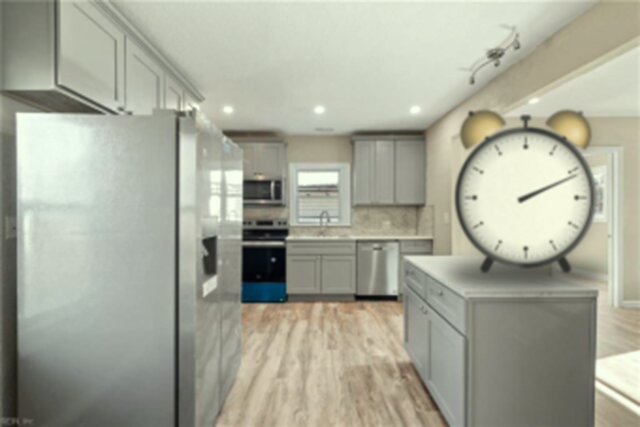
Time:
**2:11**
